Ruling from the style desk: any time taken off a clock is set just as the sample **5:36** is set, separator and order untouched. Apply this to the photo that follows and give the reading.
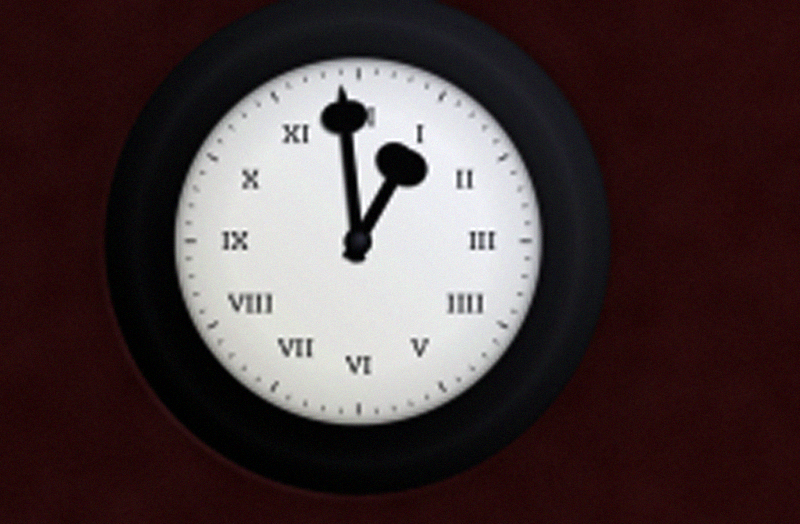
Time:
**12:59**
